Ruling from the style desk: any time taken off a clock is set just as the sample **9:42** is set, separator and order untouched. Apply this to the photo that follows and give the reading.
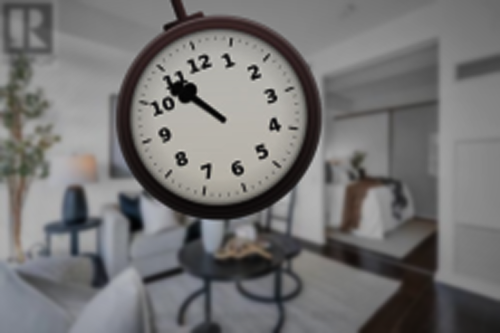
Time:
**10:54**
